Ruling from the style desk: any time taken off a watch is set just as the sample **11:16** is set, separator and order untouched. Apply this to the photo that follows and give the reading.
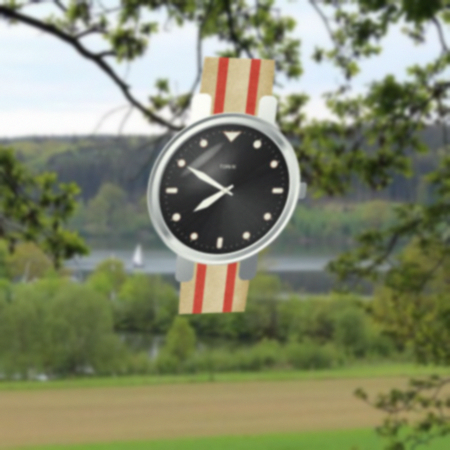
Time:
**7:50**
